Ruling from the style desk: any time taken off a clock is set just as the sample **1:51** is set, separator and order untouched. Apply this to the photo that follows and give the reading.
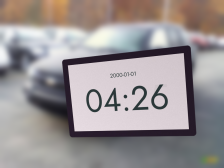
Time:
**4:26**
